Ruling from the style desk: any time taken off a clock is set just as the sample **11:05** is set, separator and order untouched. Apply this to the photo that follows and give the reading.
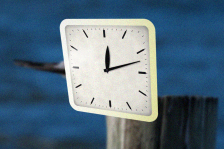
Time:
**12:12**
